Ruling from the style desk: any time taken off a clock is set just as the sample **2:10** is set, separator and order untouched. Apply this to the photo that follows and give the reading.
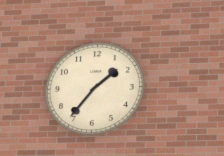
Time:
**1:36**
